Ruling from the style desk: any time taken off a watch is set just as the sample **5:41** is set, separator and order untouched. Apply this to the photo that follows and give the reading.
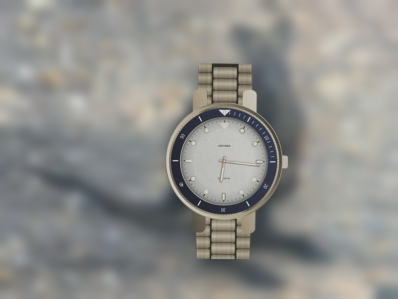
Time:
**6:16**
